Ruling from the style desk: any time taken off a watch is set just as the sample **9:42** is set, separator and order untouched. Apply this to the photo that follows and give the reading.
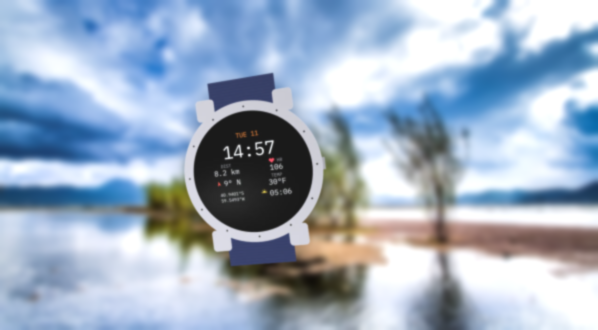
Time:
**14:57**
